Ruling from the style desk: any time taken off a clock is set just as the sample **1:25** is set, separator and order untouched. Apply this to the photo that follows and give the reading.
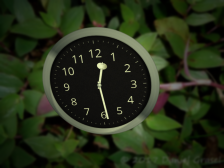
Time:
**12:29**
